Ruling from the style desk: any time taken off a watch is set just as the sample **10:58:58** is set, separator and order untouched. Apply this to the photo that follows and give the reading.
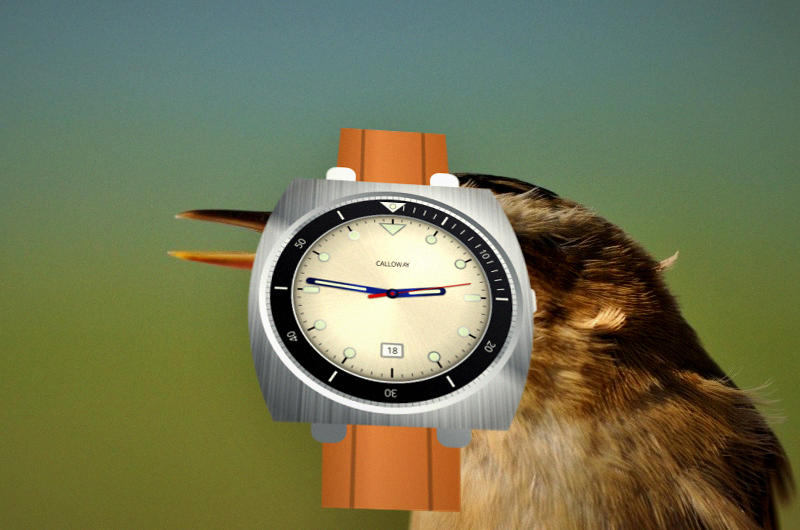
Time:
**2:46:13**
